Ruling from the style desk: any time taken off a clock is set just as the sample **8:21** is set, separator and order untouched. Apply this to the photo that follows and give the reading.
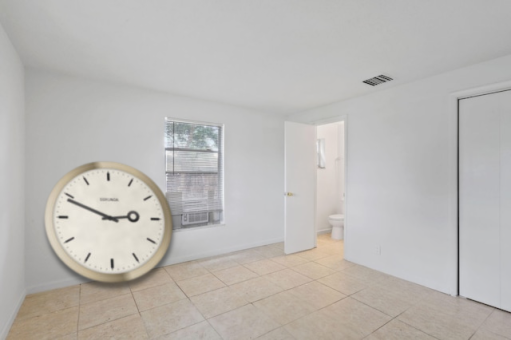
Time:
**2:49**
